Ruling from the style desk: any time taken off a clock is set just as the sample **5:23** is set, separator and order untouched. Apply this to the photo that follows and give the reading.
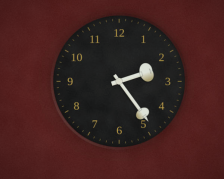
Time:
**2:24**
